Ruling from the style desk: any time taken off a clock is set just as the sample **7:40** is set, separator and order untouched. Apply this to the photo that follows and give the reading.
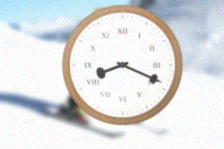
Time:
**8:19**
